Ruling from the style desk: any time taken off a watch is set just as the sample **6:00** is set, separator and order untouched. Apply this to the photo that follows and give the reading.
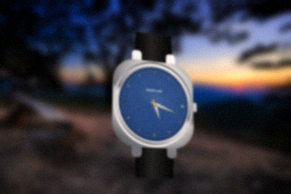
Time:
**5:18**
